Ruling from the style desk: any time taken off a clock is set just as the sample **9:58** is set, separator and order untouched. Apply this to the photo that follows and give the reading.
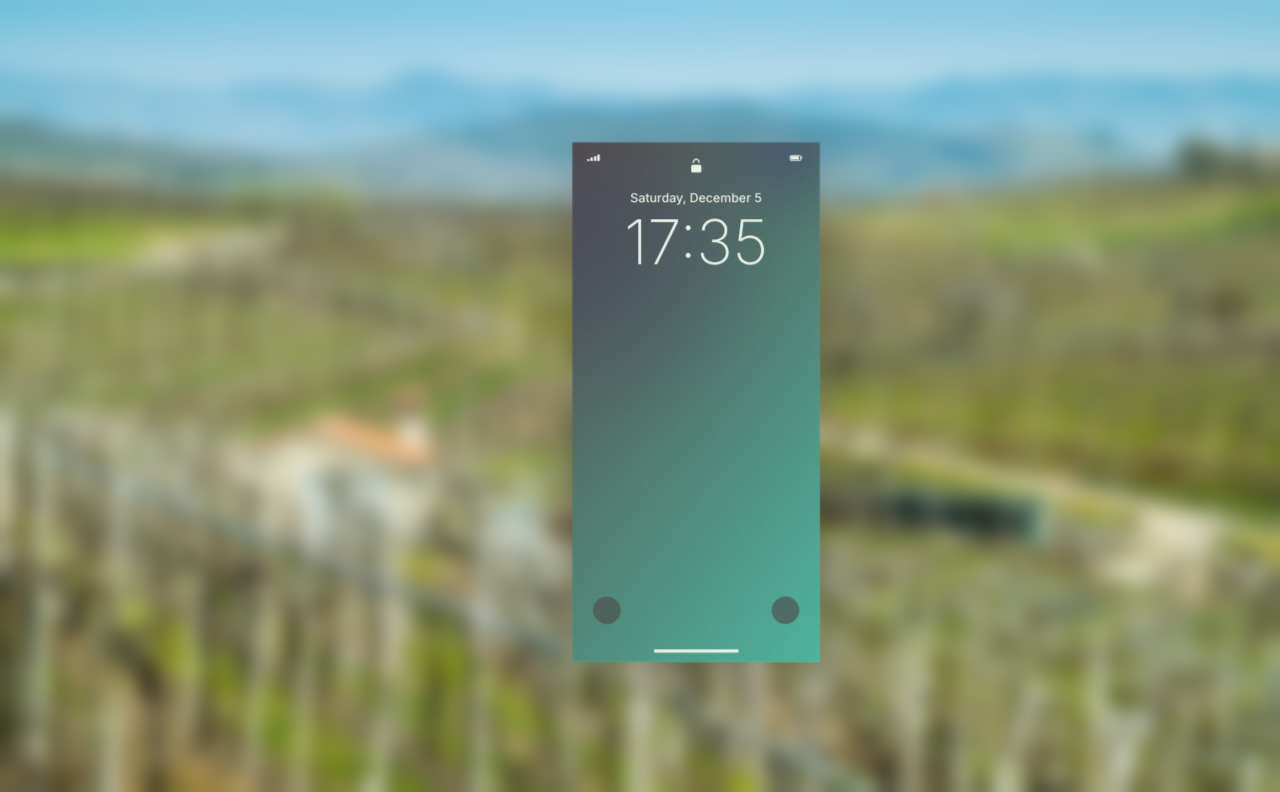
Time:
**17:35**
